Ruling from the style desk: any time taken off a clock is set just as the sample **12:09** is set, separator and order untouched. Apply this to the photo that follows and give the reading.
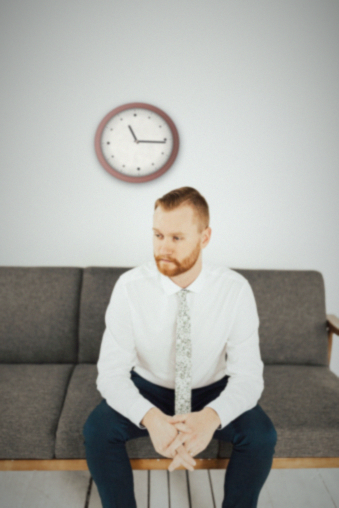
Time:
**11:16**
